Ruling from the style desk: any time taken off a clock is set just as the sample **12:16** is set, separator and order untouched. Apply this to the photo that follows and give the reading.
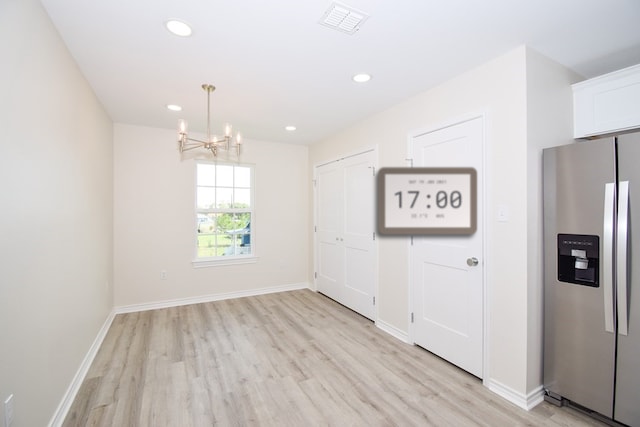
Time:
**17:00**
